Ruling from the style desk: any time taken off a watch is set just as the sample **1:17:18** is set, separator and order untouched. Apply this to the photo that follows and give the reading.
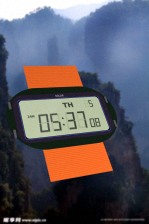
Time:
**5:37:08**
